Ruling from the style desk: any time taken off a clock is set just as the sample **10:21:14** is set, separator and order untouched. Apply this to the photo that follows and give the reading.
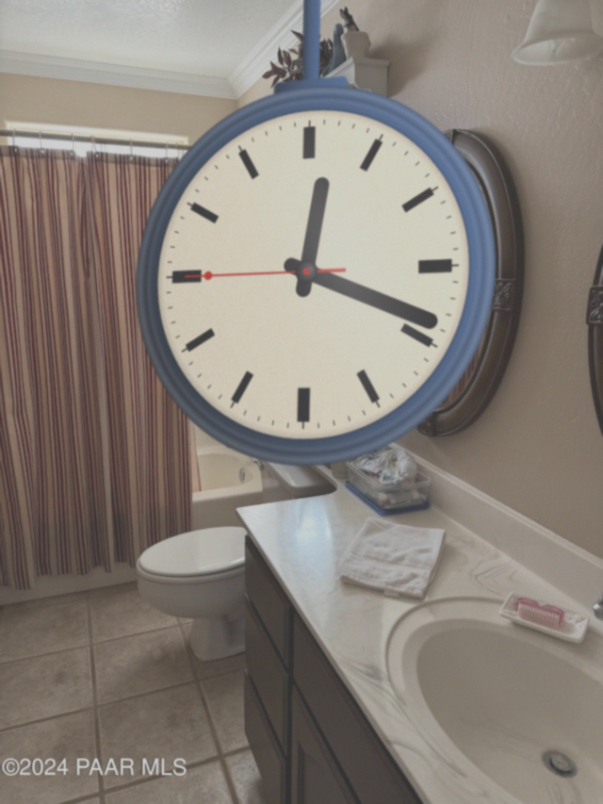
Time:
**12:18:45**
